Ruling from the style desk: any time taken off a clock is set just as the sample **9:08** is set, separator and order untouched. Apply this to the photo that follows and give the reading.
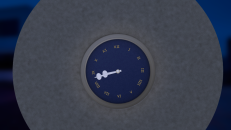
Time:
**8:43**
